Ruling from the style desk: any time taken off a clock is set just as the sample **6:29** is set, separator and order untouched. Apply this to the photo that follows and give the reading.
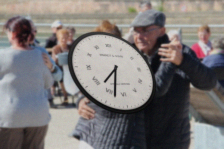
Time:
**7:33**
